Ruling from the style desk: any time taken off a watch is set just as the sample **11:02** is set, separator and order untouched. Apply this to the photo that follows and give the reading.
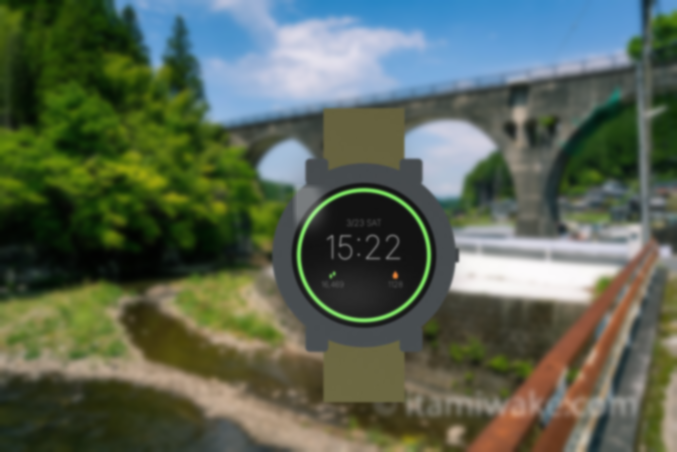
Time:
**15:22**
